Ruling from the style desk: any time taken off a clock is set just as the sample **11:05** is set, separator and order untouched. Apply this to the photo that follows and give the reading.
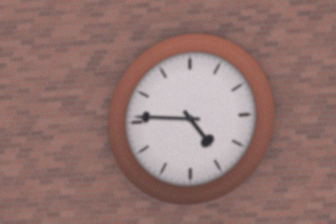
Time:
**4:46**
